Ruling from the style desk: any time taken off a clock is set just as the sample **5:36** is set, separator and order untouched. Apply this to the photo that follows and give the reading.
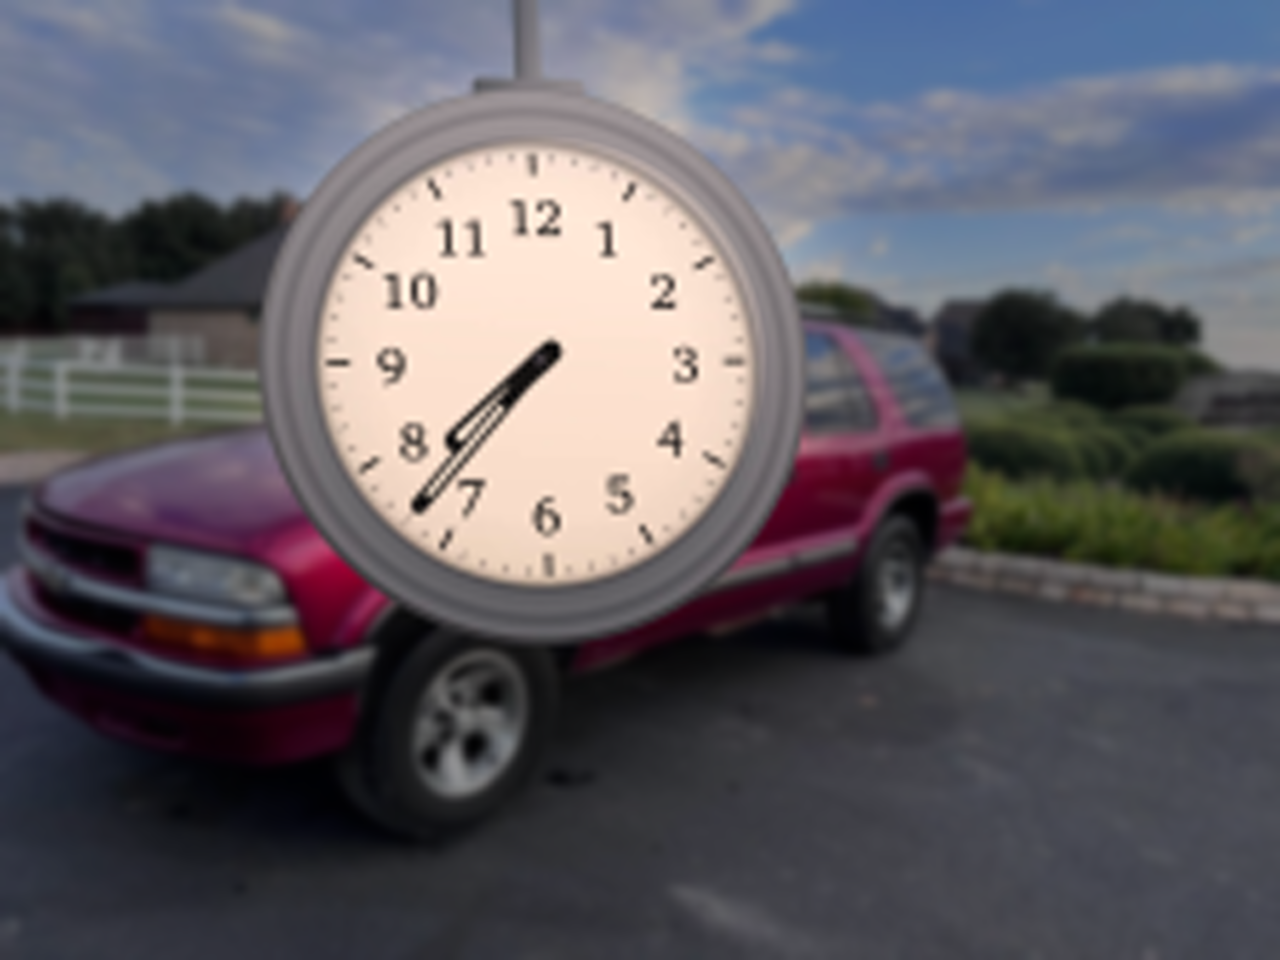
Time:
**7:37**
